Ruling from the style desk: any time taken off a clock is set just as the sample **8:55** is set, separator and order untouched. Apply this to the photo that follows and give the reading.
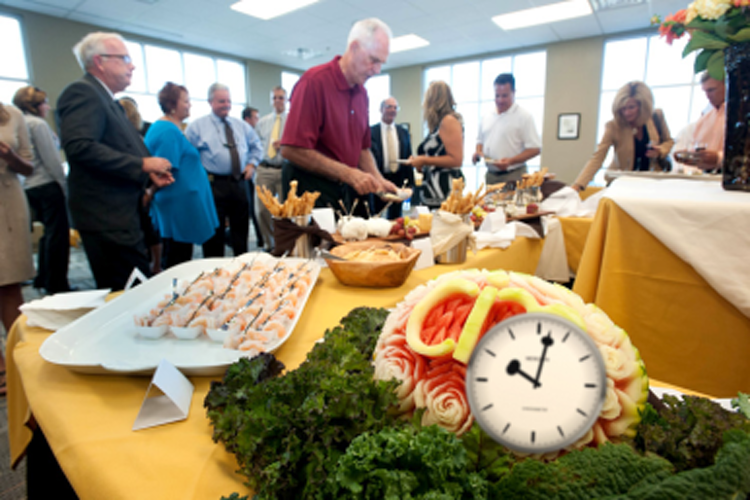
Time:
**10:02**
